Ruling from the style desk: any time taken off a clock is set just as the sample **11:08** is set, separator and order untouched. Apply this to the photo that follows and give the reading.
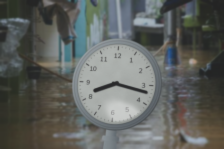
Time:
**8:17**
